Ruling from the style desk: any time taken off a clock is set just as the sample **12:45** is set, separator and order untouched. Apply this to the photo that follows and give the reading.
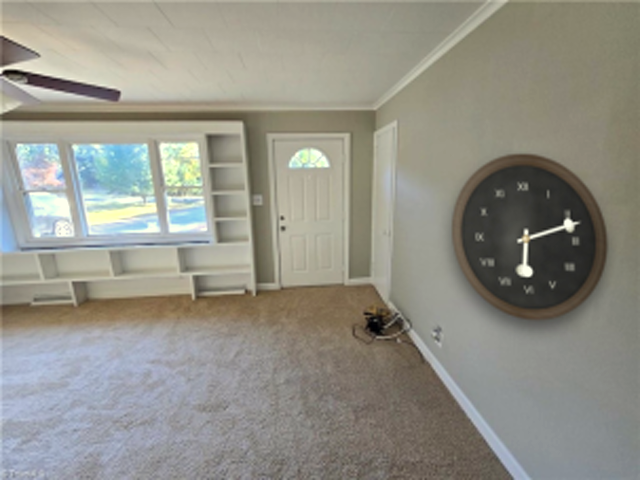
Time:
**6:12**
